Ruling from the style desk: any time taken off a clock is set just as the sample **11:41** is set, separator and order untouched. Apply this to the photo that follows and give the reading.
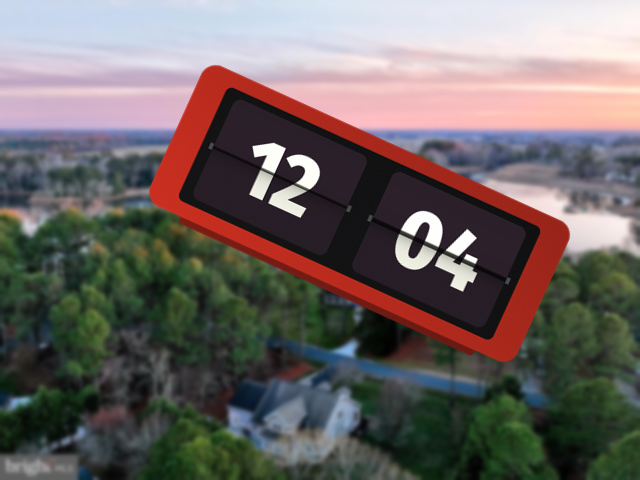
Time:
**12:04**
